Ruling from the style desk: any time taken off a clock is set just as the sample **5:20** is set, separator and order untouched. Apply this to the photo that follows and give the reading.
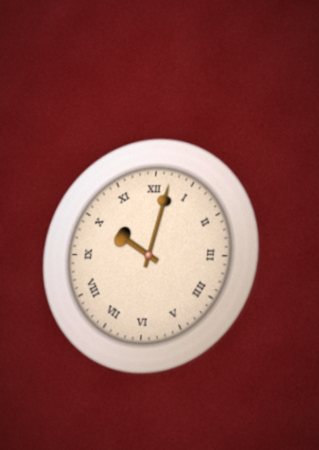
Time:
**10:02**
